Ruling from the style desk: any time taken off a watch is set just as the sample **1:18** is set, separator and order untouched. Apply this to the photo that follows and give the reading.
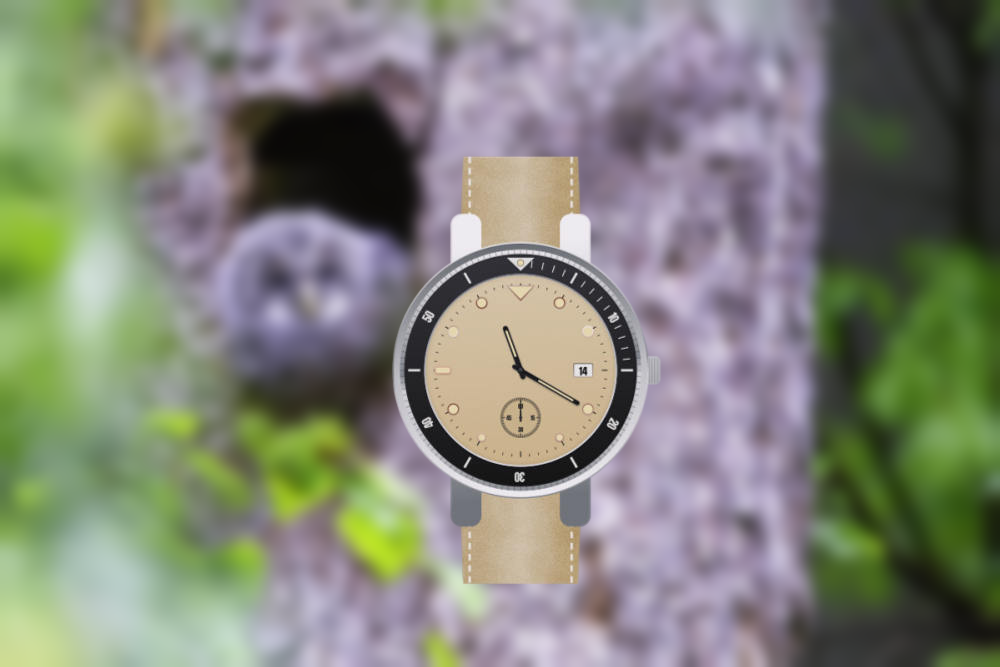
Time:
**11:20**
